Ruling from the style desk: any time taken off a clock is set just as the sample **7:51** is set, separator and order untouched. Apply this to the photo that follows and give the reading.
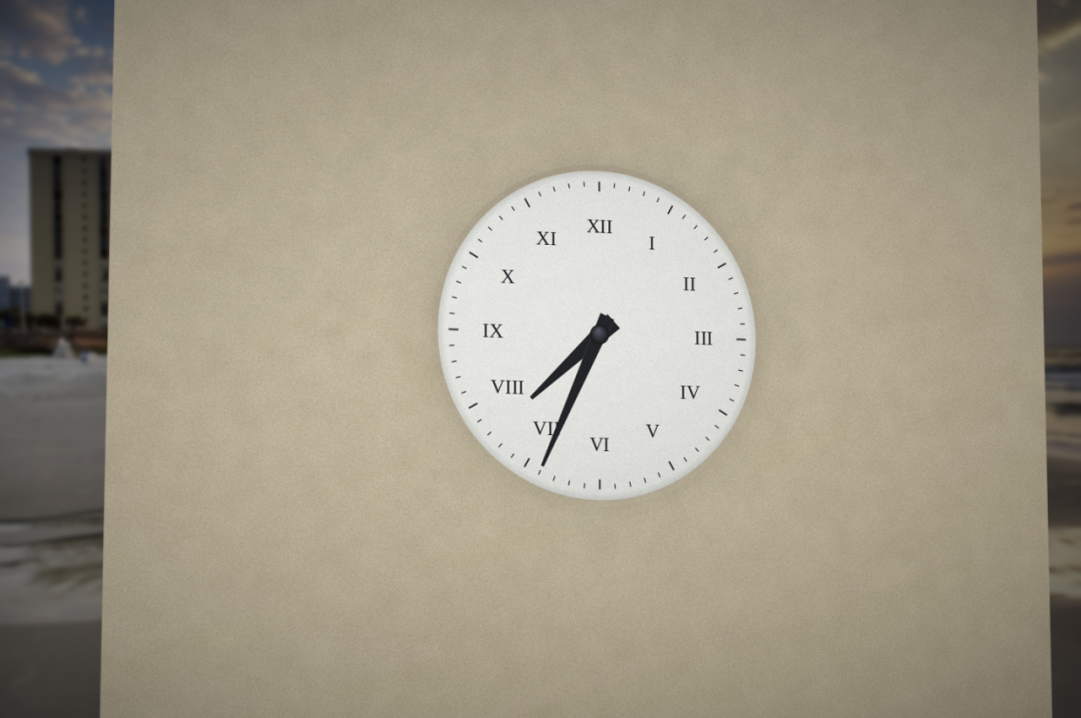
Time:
**7:34**
